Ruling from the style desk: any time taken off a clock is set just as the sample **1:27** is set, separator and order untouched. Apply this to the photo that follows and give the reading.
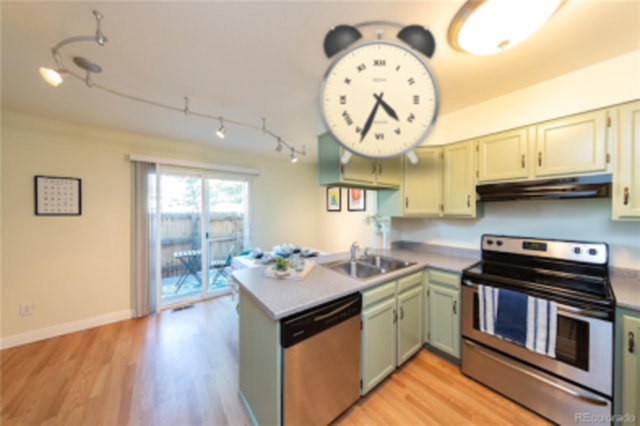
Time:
**4:34**
